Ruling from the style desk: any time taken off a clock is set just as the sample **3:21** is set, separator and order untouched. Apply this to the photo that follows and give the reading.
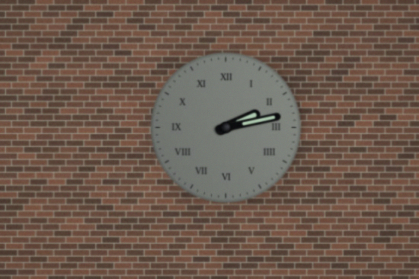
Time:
**2:13**
